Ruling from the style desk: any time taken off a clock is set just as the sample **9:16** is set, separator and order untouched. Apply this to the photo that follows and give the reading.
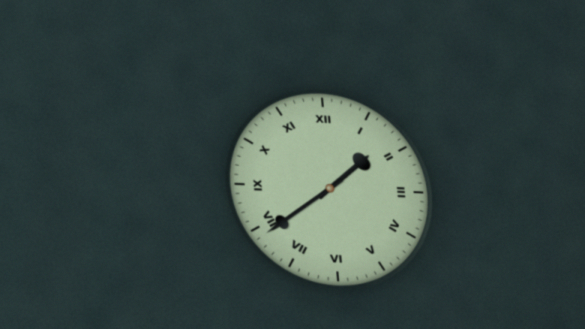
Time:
**1:39**
